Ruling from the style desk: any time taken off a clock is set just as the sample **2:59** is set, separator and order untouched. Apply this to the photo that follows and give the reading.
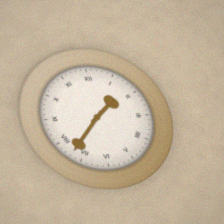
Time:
**1:37**
